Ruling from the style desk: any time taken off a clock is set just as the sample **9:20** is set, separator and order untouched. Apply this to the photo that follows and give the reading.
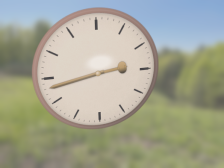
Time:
**2:43**
